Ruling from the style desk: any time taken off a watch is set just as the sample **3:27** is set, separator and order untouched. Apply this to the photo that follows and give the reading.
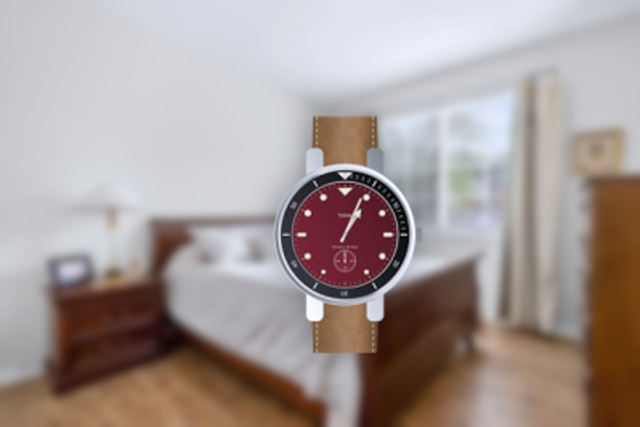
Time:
**1:04**
